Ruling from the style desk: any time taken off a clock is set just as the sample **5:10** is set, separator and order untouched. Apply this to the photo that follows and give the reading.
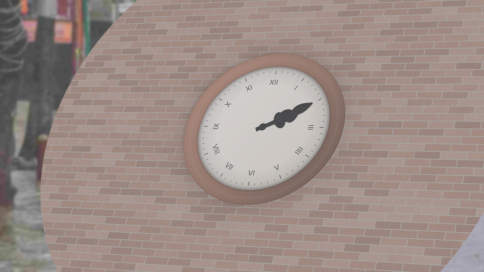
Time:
**2:10**
